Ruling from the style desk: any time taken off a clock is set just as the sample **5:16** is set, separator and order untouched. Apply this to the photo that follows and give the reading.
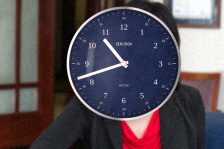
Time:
**10:42**
